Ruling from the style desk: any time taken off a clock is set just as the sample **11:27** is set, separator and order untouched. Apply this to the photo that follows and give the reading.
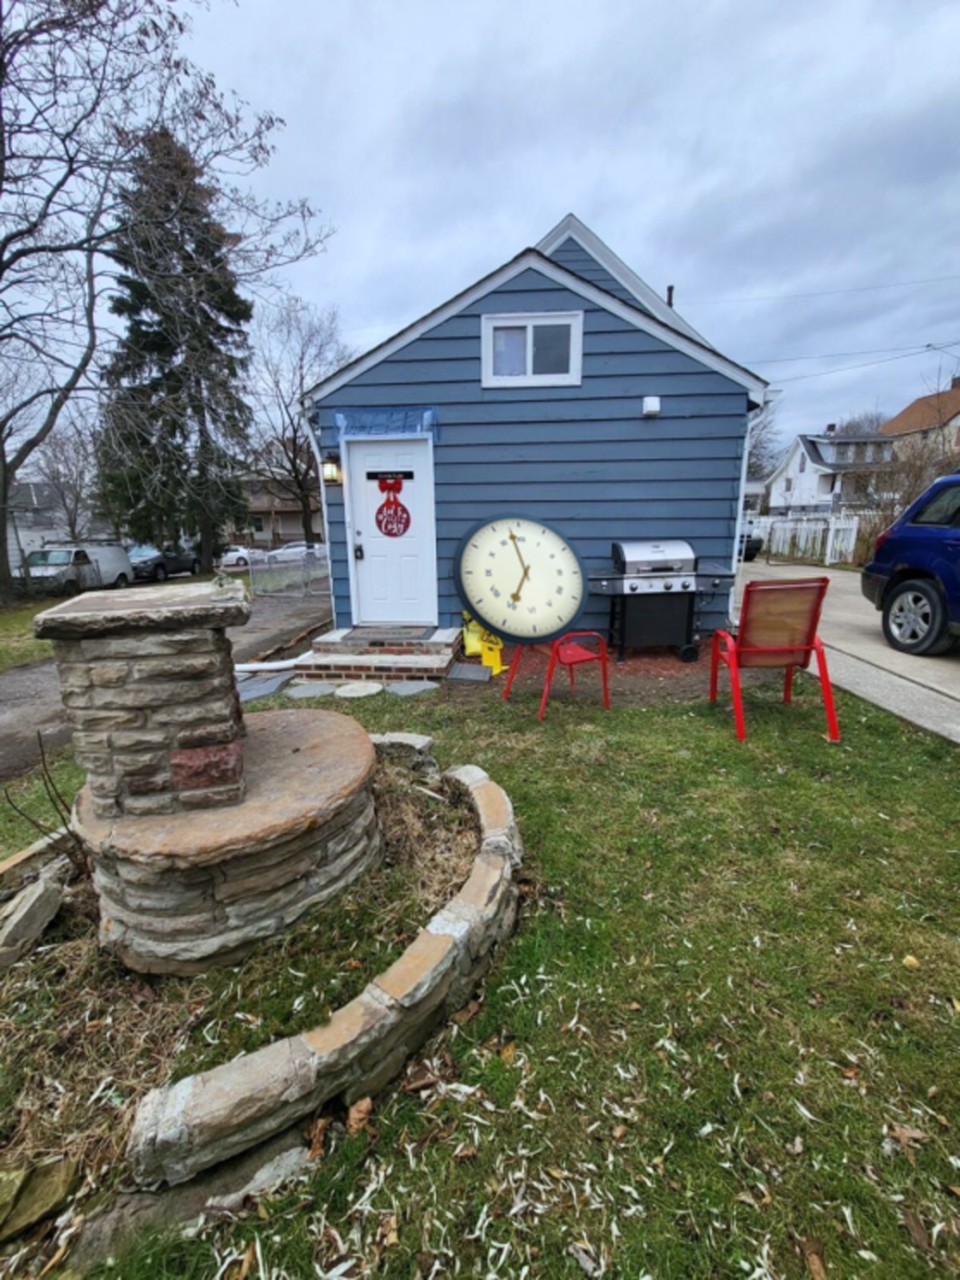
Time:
**6:58**
